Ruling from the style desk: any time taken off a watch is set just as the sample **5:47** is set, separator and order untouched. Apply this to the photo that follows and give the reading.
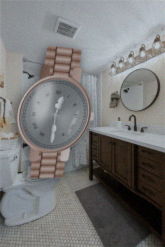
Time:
**12:30**
